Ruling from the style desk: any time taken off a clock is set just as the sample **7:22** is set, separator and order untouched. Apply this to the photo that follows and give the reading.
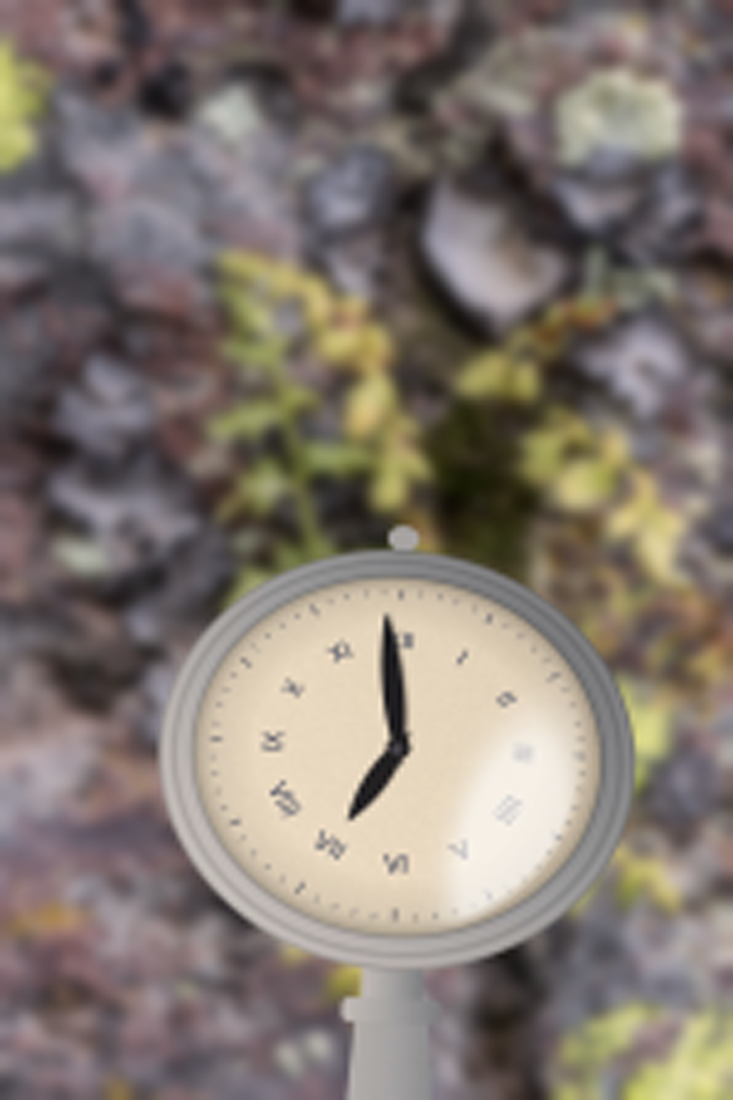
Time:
**6:59**
